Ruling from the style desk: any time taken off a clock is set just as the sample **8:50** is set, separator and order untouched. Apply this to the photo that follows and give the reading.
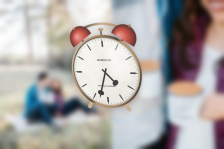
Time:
**4:33**
